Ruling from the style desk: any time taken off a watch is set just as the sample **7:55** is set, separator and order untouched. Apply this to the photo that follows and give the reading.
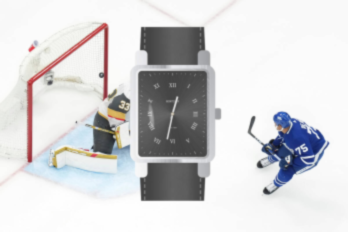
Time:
**12:32**
